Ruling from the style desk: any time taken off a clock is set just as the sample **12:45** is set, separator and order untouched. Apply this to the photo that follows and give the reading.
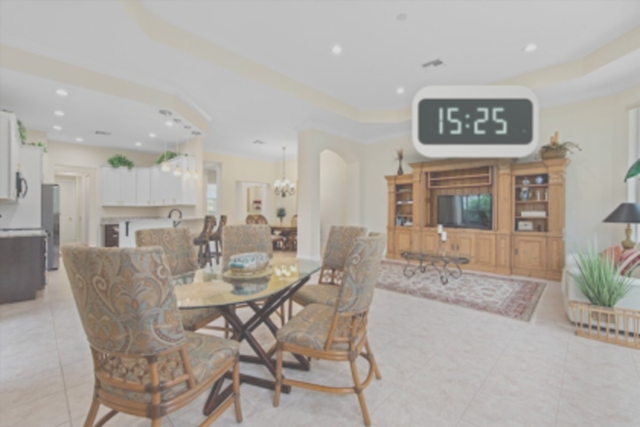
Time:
**15:25**
